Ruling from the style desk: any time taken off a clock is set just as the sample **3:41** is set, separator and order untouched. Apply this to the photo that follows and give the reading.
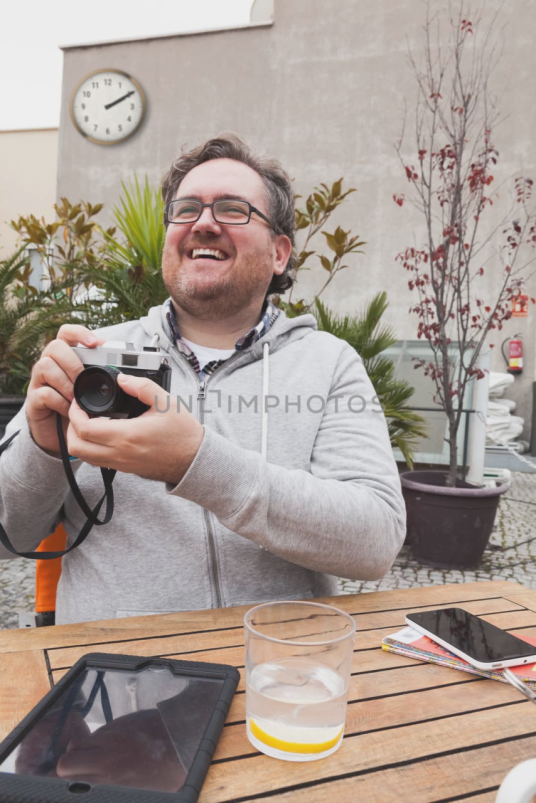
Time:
**2:10**
